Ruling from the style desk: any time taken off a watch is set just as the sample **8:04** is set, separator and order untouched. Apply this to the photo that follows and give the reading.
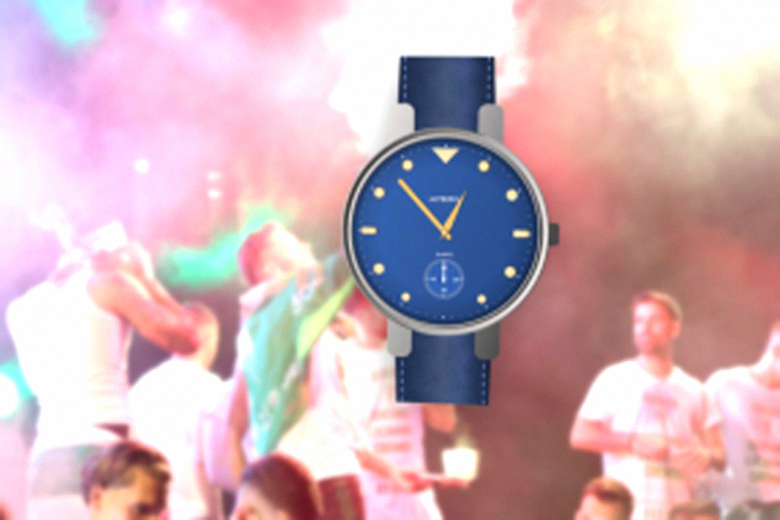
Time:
**12:53**
